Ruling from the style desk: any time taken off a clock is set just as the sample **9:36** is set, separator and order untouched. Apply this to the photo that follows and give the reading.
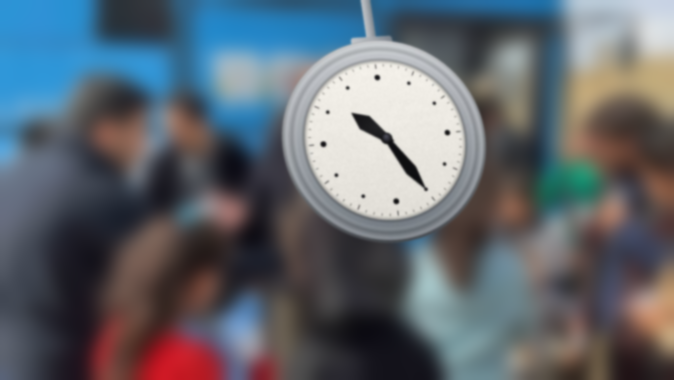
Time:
**10:25**
